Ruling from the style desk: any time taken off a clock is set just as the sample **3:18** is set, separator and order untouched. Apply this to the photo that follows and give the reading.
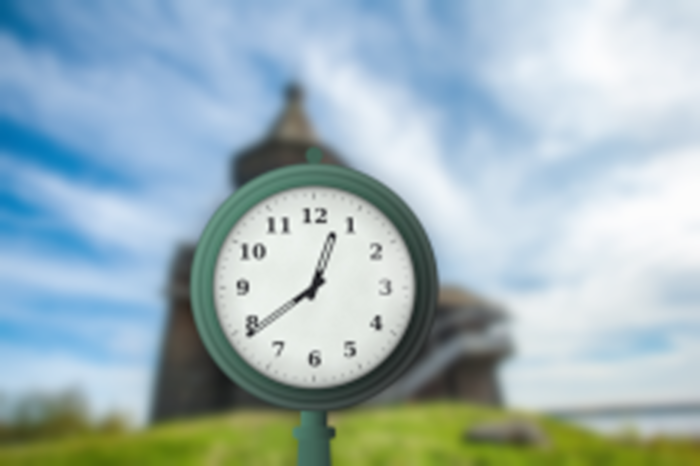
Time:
**12:39**
